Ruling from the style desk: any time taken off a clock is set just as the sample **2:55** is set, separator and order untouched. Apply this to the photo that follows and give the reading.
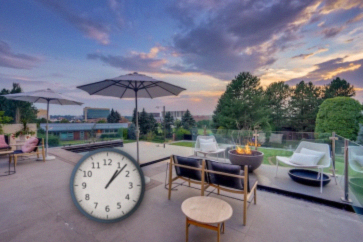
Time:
**1:07**
